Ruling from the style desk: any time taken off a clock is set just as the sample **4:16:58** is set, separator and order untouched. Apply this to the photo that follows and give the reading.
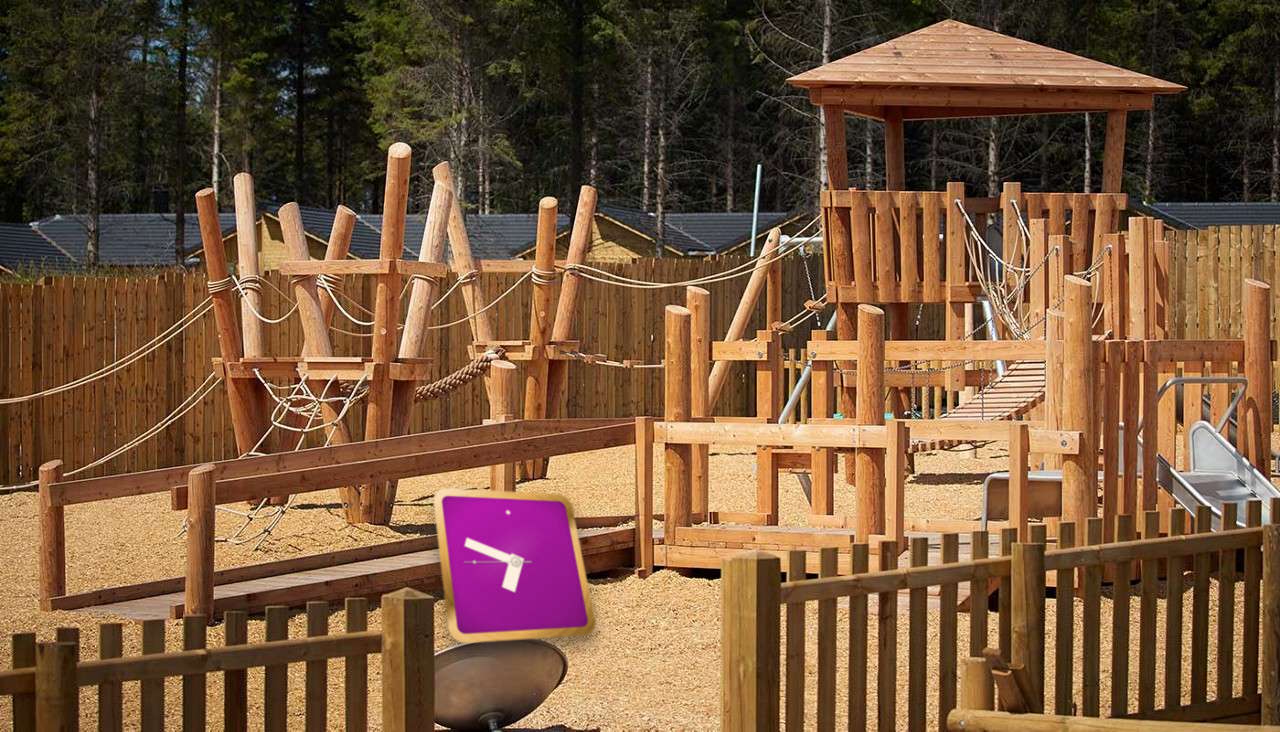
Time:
**6:48:45**
